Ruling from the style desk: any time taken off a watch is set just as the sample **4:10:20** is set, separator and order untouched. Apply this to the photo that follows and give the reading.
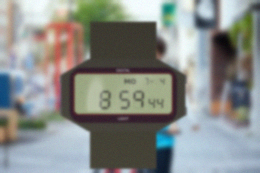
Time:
**8:59:44**
